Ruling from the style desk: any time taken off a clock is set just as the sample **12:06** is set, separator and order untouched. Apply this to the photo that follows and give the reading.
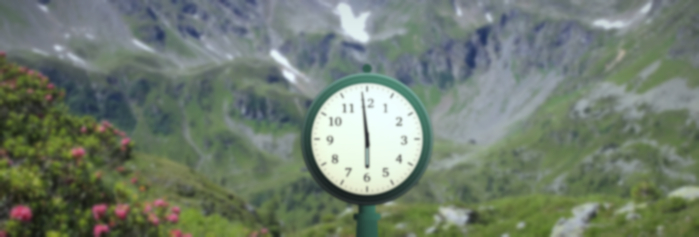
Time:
**5:59**
